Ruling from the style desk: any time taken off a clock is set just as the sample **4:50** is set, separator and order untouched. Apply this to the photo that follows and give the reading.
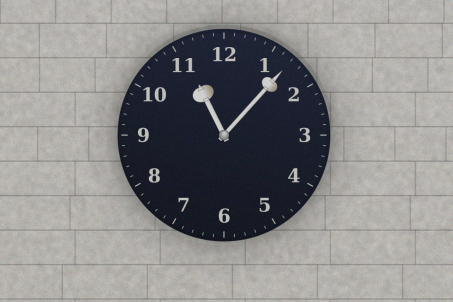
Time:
**11:07**
